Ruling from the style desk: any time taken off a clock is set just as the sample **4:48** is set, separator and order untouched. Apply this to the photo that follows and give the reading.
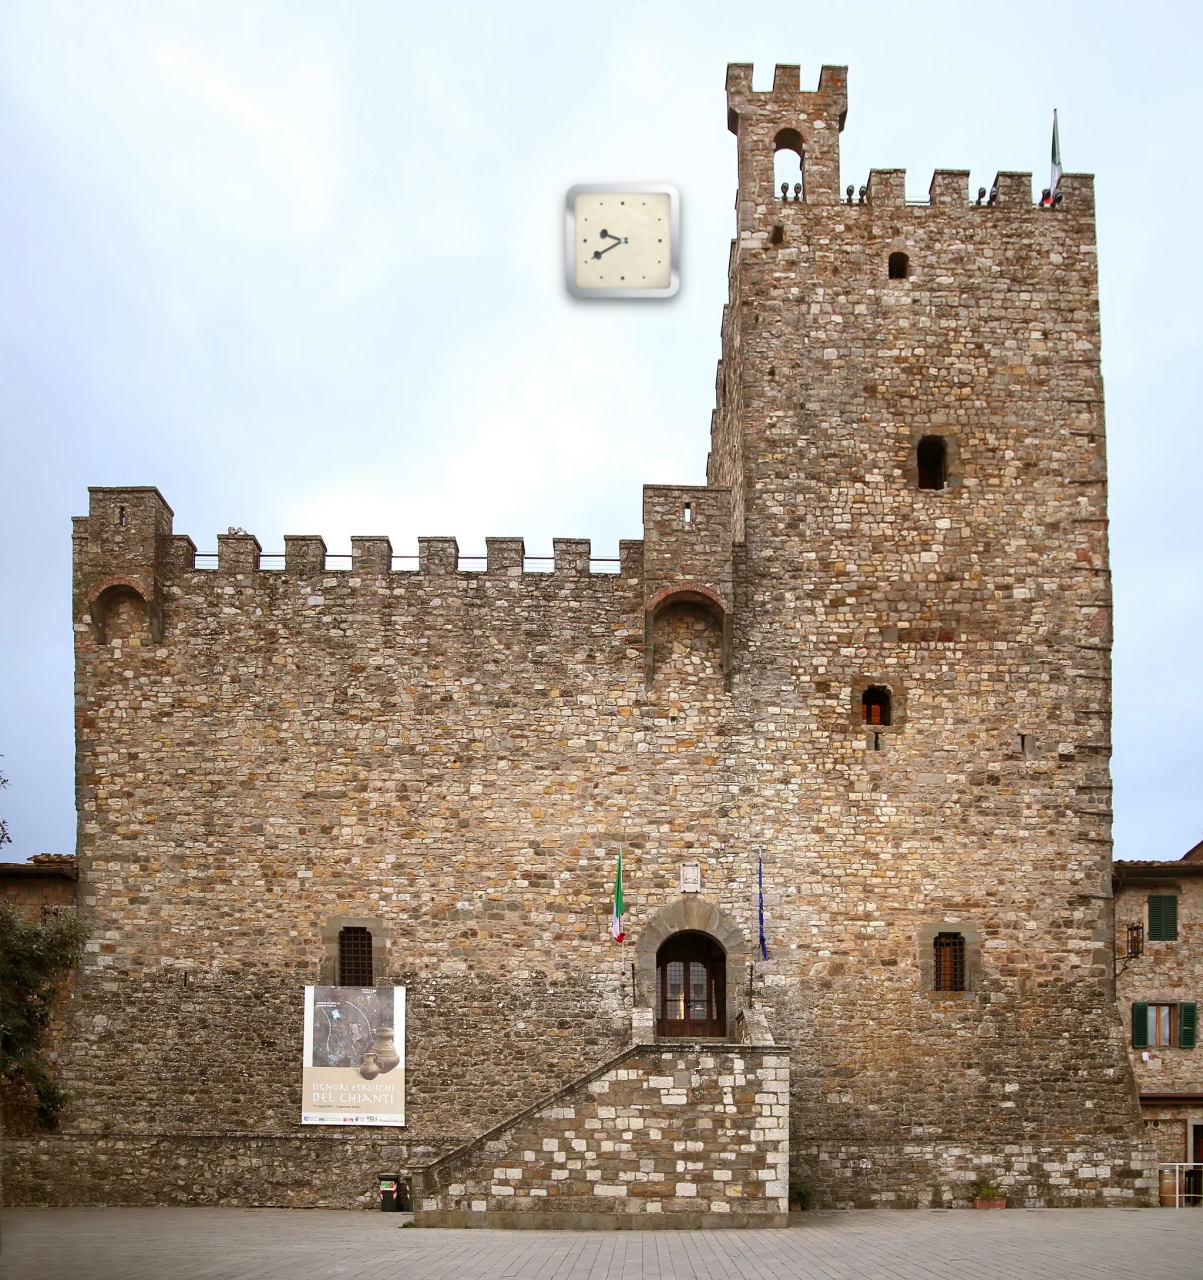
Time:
**9:40**
